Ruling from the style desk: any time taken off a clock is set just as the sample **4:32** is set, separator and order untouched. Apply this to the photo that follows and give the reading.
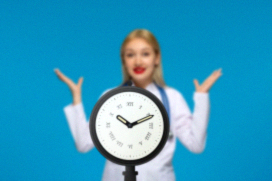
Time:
**10:11**
